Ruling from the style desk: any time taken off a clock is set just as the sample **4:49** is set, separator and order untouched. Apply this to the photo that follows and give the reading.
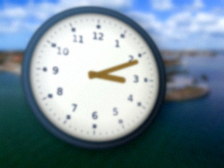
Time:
**3:11**
